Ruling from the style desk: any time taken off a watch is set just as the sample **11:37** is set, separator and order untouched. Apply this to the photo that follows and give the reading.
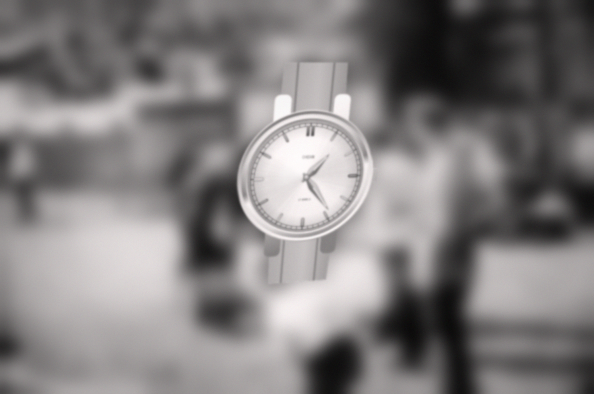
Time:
**1:24**
